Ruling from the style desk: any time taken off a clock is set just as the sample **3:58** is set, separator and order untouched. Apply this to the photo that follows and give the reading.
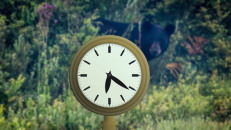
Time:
**6:21**
